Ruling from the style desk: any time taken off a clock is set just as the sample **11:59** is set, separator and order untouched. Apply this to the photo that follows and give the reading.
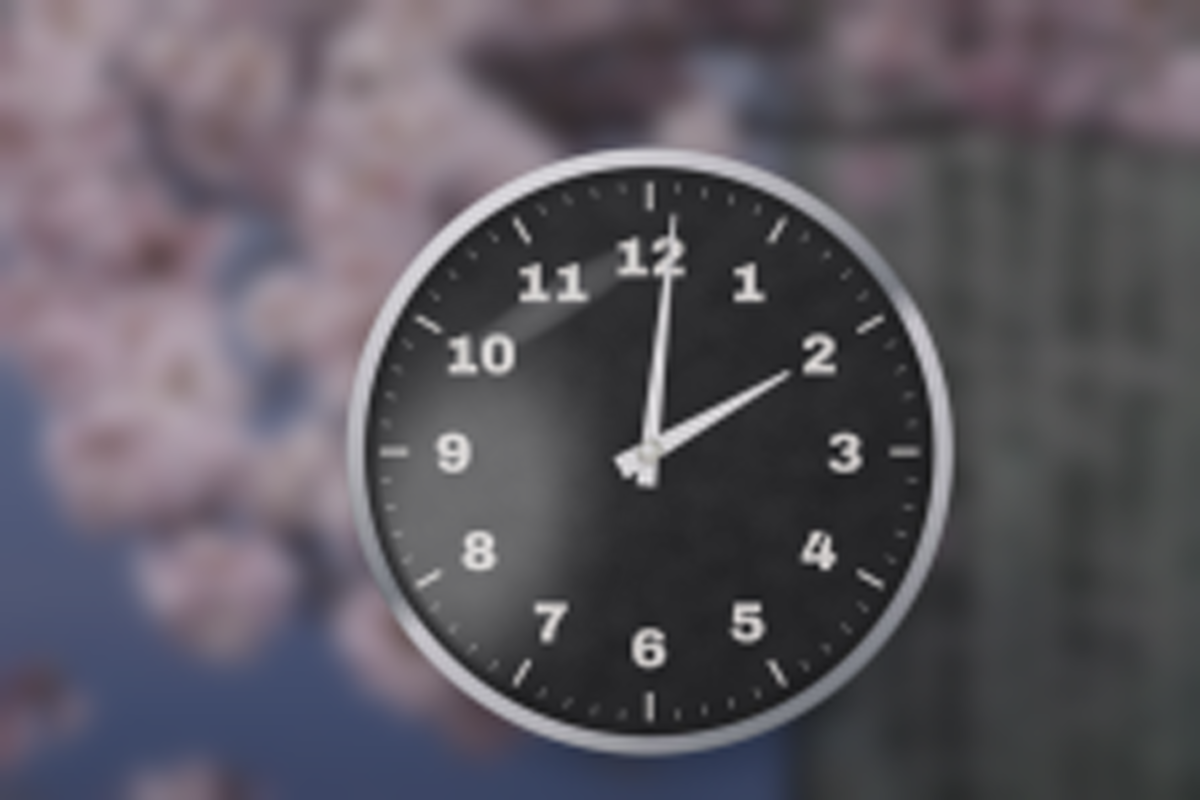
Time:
**2:01**
